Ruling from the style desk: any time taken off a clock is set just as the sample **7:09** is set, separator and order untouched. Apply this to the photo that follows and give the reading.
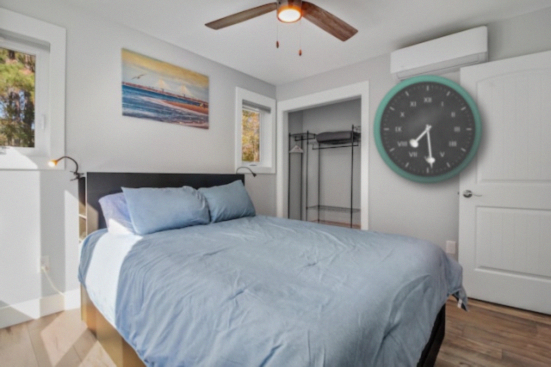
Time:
**7:29**
